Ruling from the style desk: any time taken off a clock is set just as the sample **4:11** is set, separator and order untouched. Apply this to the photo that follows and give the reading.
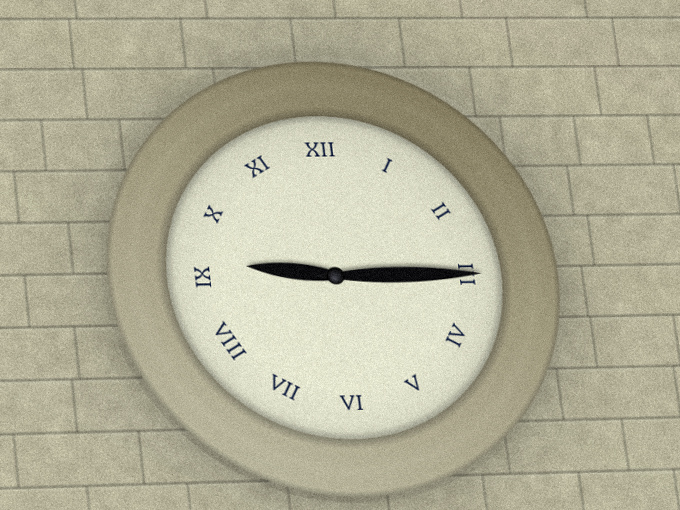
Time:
**9:15**
